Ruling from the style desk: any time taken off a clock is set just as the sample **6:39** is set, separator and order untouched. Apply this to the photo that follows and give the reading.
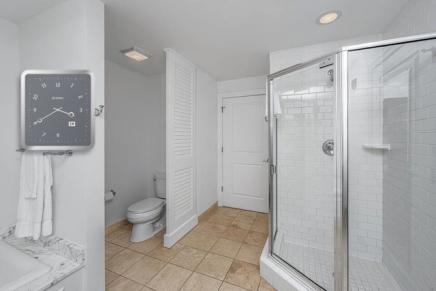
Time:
**3:40**
